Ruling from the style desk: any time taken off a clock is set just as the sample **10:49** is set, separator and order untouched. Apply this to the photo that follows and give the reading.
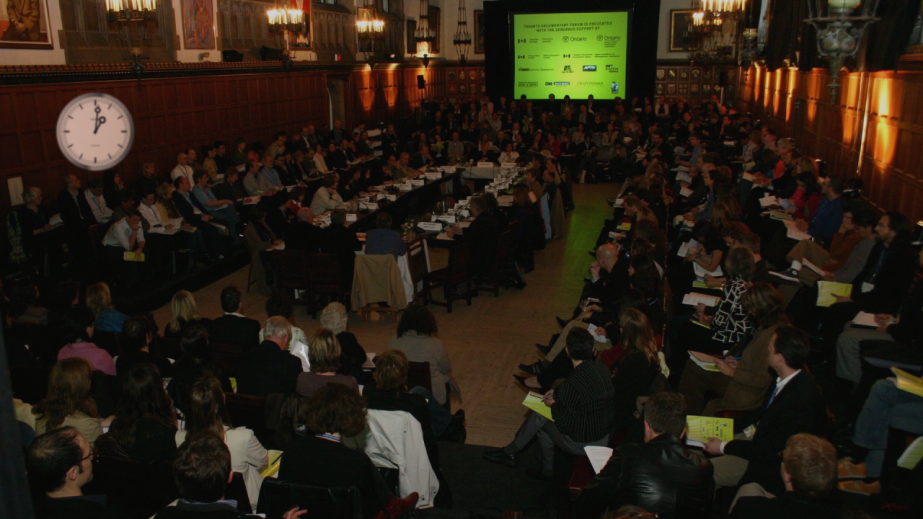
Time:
**1:01**
